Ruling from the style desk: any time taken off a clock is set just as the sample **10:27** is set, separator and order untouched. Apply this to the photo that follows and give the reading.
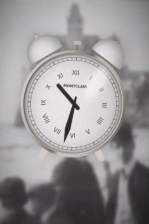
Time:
**10:32**
